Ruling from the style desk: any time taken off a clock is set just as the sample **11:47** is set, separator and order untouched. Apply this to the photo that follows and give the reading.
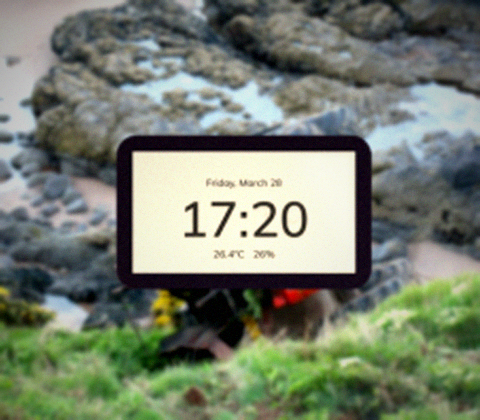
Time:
**17:20**
